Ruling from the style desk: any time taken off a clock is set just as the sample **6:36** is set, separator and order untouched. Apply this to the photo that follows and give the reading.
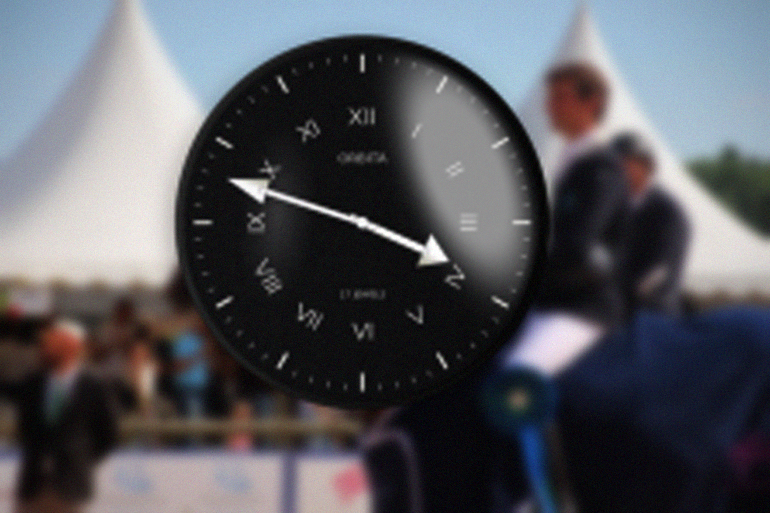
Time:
**3:48**
